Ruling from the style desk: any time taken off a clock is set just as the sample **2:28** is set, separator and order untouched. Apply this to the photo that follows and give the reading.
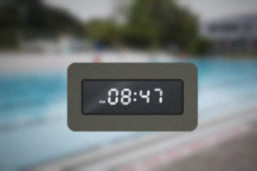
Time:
**8:47**
